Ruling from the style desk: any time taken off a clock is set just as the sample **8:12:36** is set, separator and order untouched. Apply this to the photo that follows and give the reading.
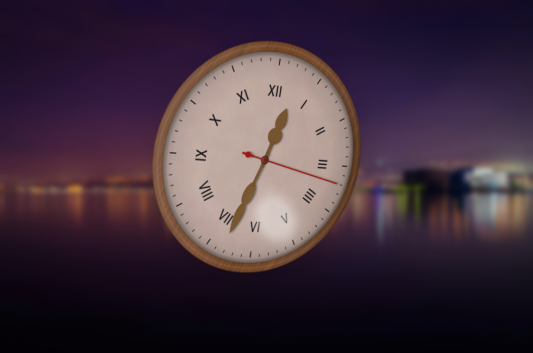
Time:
**12:33:17**
